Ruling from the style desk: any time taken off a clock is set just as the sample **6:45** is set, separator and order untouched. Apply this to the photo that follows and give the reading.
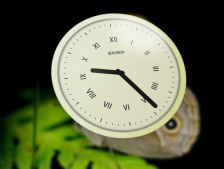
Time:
**9:24**
